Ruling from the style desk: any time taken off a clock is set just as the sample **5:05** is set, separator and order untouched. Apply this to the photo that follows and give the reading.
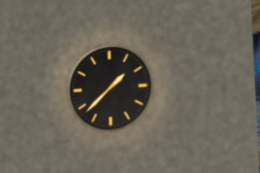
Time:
**1:38**
